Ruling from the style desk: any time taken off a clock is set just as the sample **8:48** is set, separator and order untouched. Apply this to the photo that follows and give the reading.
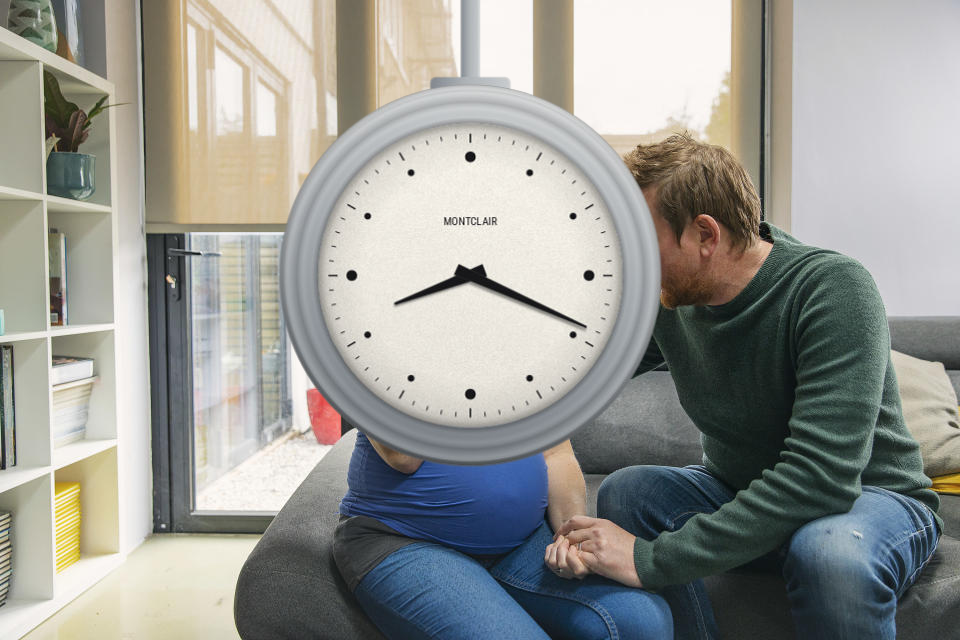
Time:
**8:19**
